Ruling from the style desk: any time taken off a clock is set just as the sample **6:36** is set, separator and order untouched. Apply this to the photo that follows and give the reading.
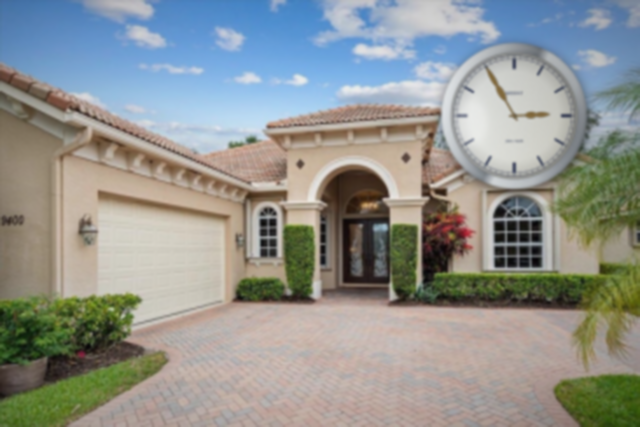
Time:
**2:55**
